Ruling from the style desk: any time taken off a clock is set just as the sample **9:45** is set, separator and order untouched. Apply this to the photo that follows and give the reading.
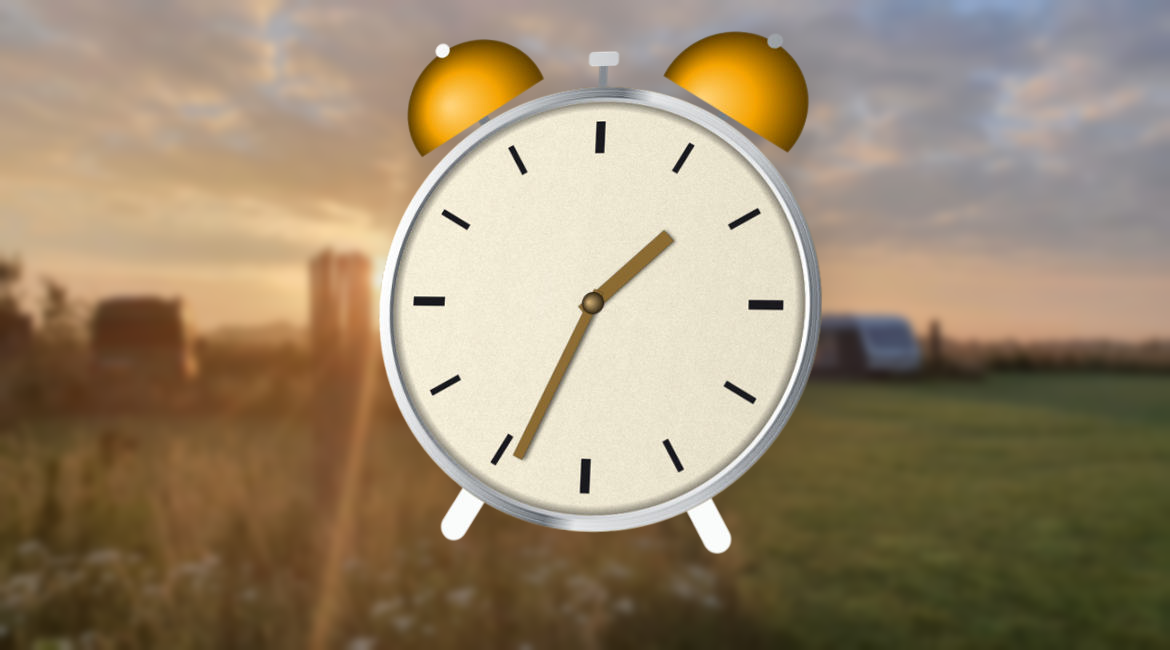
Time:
**1:34**
